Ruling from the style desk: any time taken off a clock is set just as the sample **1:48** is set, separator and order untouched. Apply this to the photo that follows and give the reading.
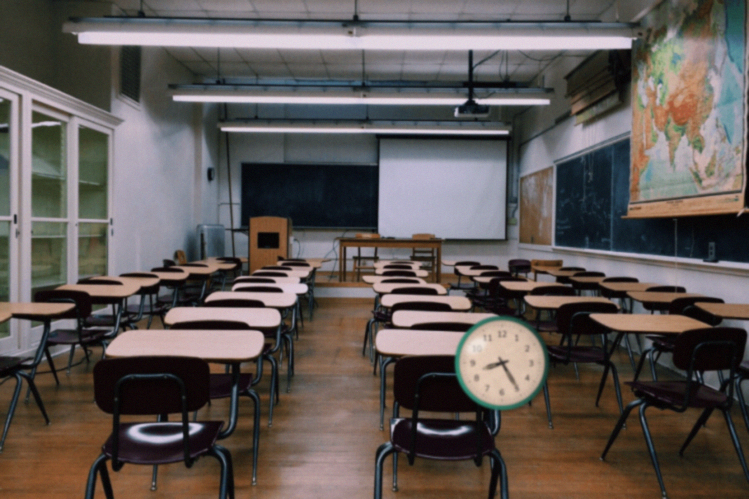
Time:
**8:25**
